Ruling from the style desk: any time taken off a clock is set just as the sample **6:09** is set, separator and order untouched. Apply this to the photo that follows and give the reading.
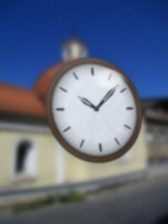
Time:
**10:08**
